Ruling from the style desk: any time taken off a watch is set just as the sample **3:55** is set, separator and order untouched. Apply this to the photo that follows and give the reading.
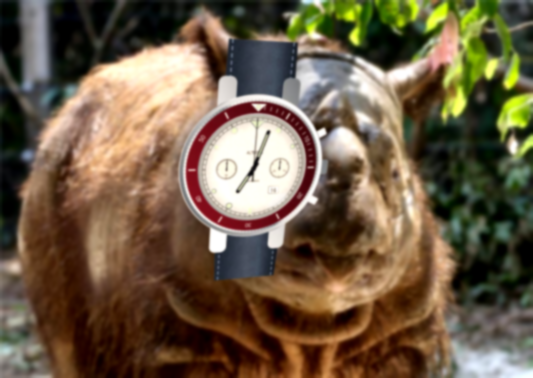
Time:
**7:03**
